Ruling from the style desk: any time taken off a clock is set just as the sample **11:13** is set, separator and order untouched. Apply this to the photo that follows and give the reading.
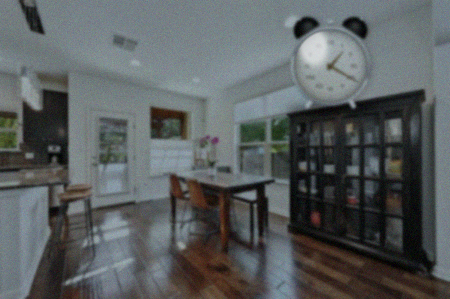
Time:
**1:20**
